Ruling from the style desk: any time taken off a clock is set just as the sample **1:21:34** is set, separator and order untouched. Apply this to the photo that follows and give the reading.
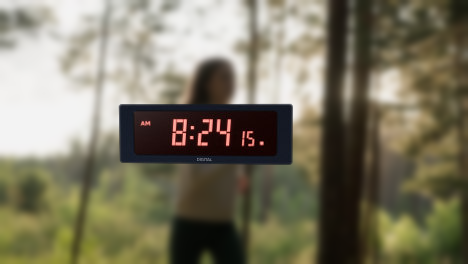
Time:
**8:24:15**
